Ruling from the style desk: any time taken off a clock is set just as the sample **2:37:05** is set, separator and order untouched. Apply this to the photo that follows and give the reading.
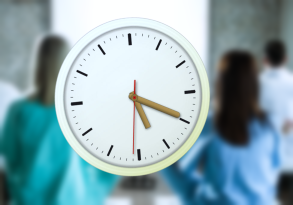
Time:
**5:19:31**
